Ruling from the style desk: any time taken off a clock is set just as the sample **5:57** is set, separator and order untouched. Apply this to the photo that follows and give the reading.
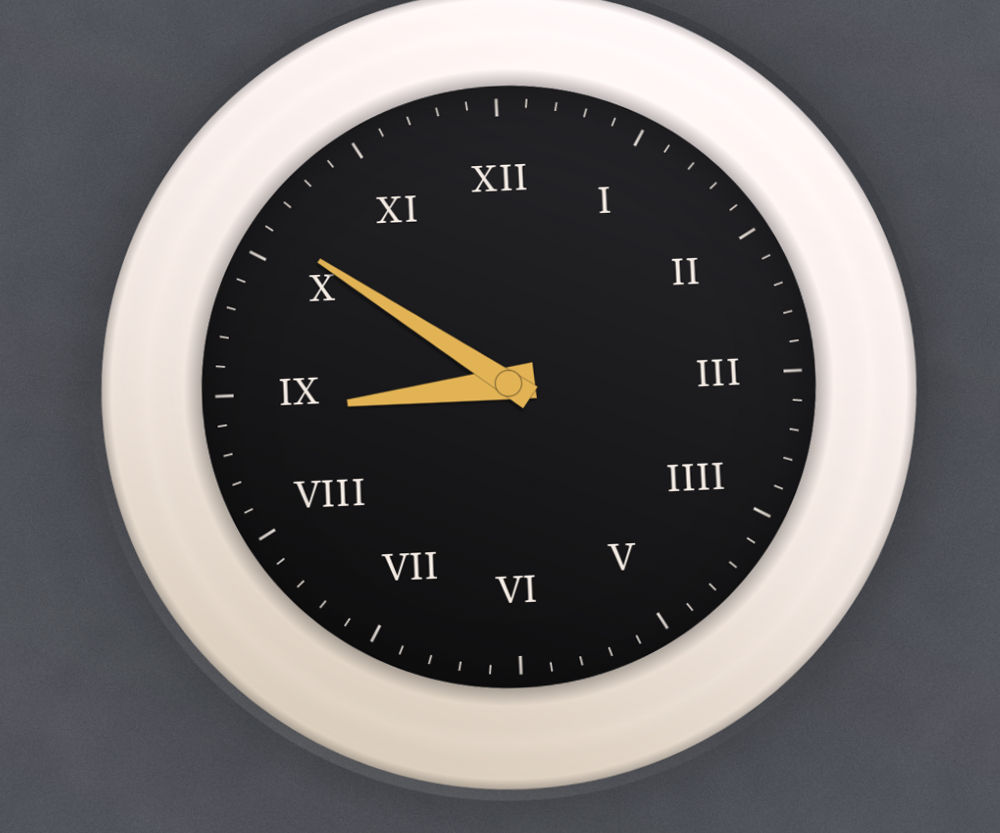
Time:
**8:51**
